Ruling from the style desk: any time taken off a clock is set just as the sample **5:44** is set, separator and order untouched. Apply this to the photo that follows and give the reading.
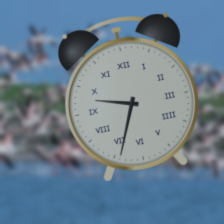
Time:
**9:34**
